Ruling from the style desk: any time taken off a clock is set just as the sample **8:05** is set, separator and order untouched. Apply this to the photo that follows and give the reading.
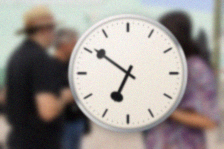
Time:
**6:51**
